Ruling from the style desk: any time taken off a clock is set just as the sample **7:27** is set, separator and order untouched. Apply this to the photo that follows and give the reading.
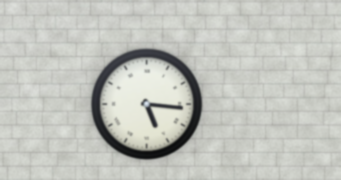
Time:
**5:16**
